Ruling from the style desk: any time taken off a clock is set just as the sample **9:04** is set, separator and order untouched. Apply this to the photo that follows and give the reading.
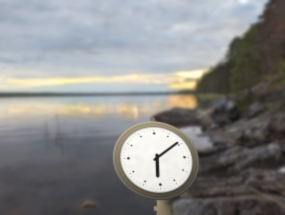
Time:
**6:09**
